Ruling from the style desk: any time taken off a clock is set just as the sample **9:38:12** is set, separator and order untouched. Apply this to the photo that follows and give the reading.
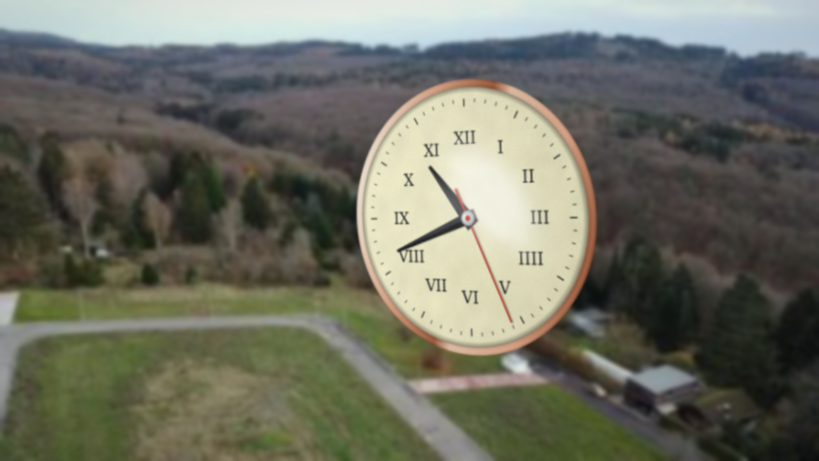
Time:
**10:41:26**
